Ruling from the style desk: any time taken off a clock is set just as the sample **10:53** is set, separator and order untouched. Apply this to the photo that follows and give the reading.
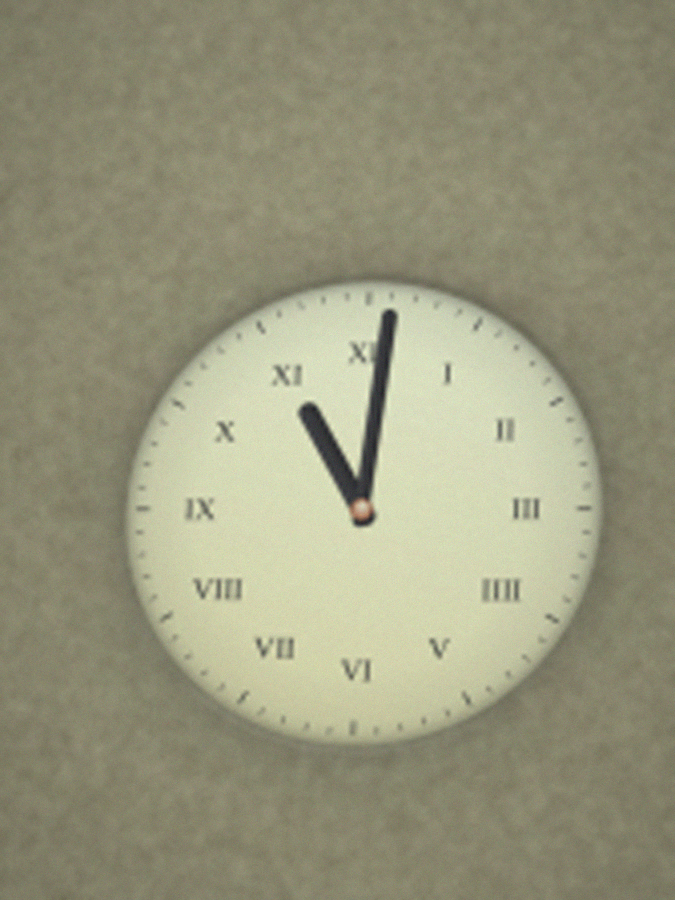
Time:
**11:01**
